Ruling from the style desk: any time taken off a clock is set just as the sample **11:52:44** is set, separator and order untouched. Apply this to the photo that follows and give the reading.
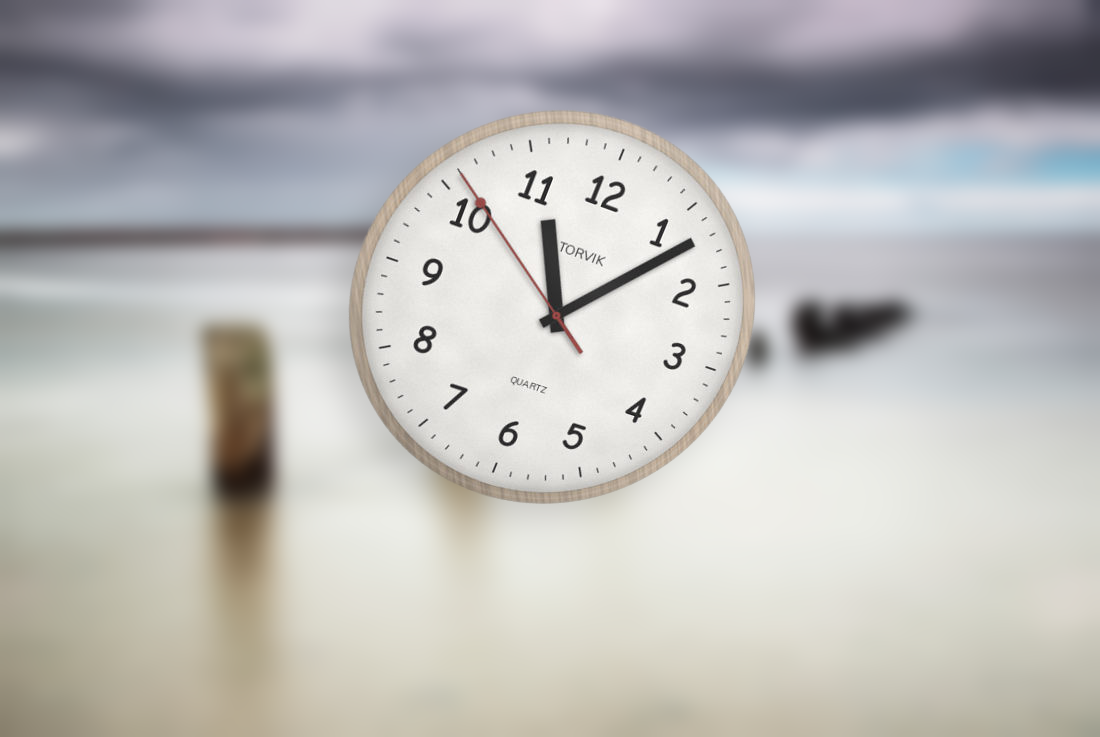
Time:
**11:06:51**
